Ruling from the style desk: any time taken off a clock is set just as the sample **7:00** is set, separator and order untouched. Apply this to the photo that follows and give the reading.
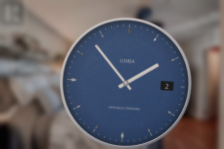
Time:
**1:53**
